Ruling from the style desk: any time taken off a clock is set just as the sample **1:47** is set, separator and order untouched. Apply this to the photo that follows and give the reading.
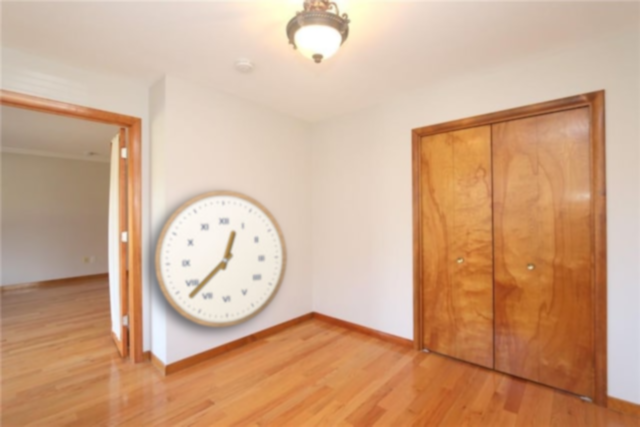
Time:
**12:38**
